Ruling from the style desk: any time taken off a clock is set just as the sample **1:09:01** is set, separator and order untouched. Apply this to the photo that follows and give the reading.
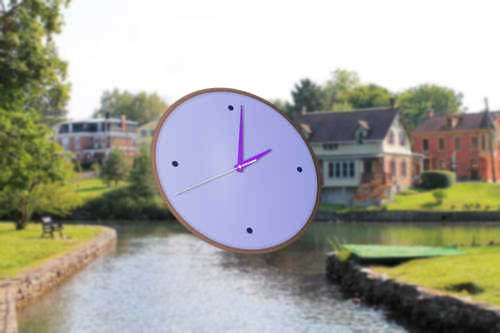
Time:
**2:01:41**
